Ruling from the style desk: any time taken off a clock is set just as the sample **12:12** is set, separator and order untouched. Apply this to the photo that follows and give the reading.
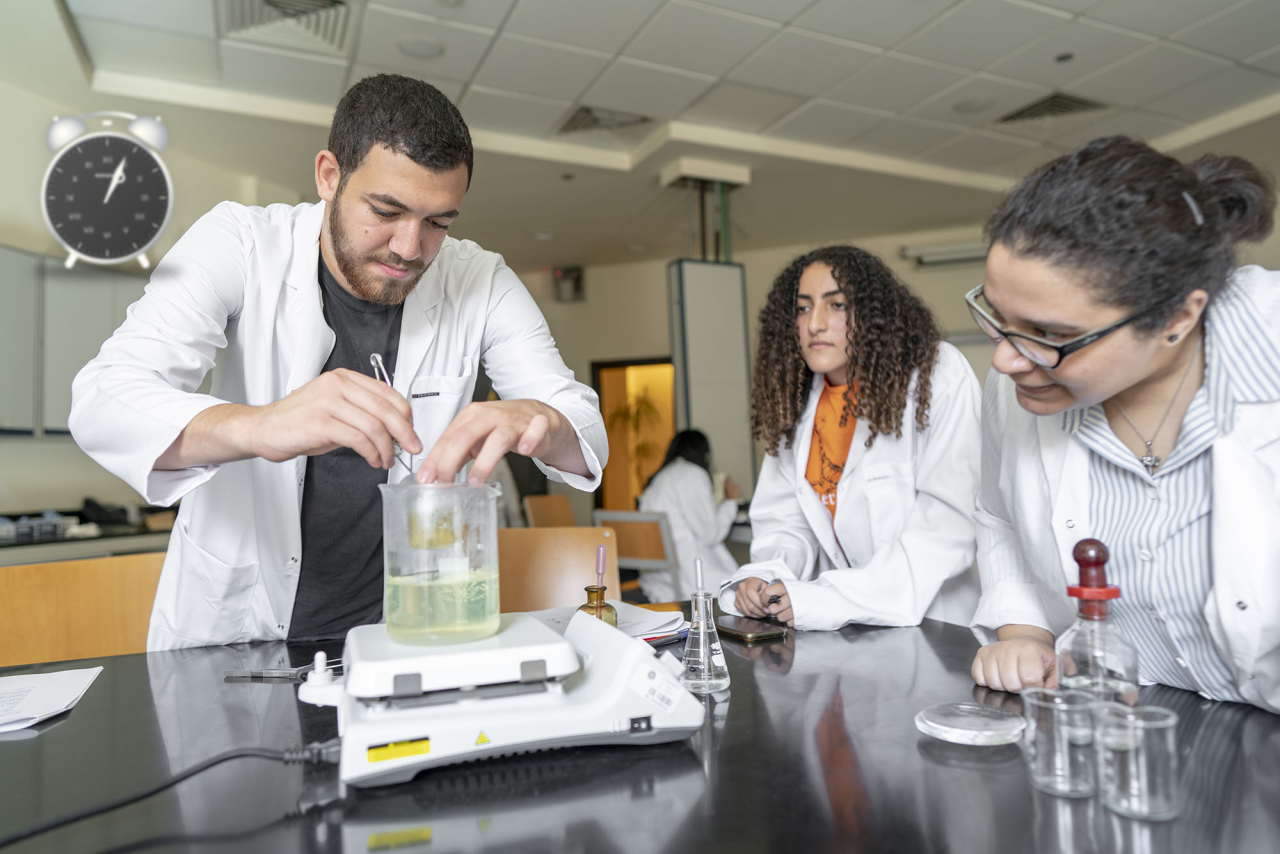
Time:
**1:04**
